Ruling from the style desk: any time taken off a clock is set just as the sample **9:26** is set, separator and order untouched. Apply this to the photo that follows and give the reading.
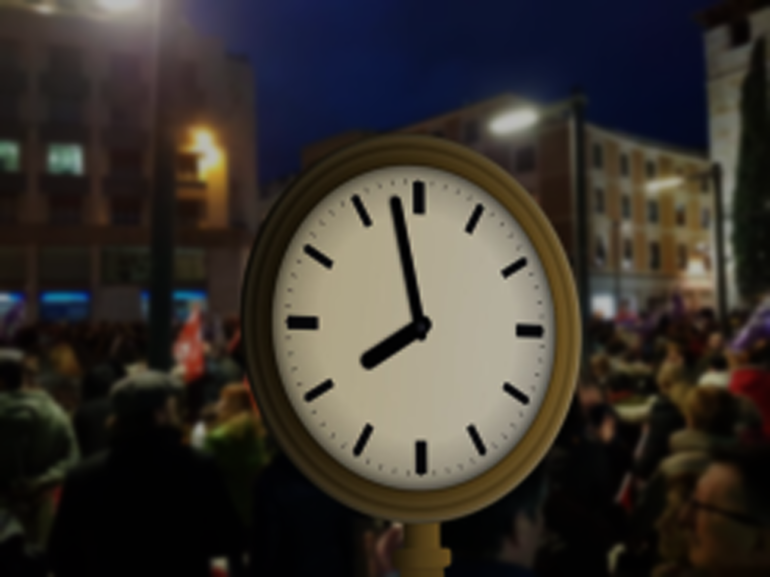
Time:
**7:58**
